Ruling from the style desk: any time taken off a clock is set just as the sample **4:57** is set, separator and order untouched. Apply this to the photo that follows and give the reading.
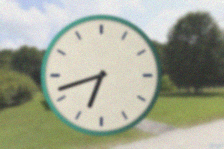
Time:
**6:42**
